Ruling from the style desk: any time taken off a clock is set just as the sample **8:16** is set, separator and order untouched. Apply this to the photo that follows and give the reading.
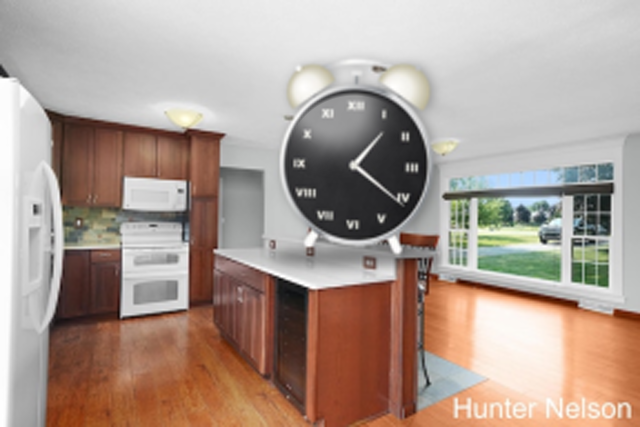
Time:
**1:21**
